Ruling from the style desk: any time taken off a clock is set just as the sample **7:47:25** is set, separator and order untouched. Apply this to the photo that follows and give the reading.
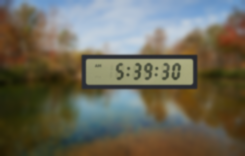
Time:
**5:39:30**
